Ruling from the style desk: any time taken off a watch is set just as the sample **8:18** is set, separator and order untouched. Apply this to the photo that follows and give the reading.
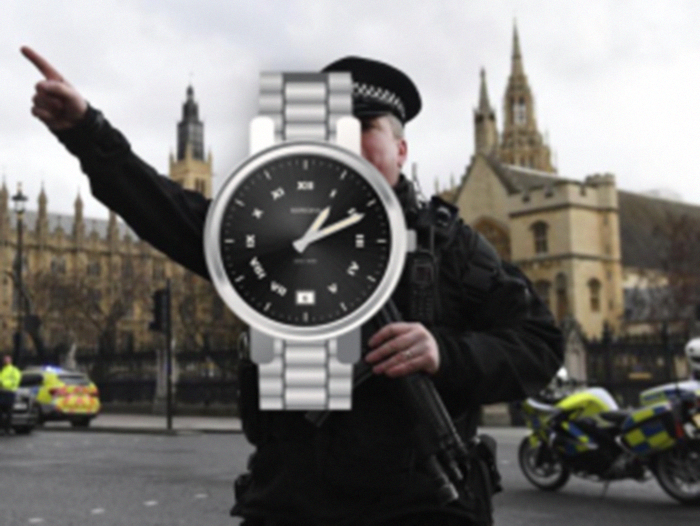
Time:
**1:11**
